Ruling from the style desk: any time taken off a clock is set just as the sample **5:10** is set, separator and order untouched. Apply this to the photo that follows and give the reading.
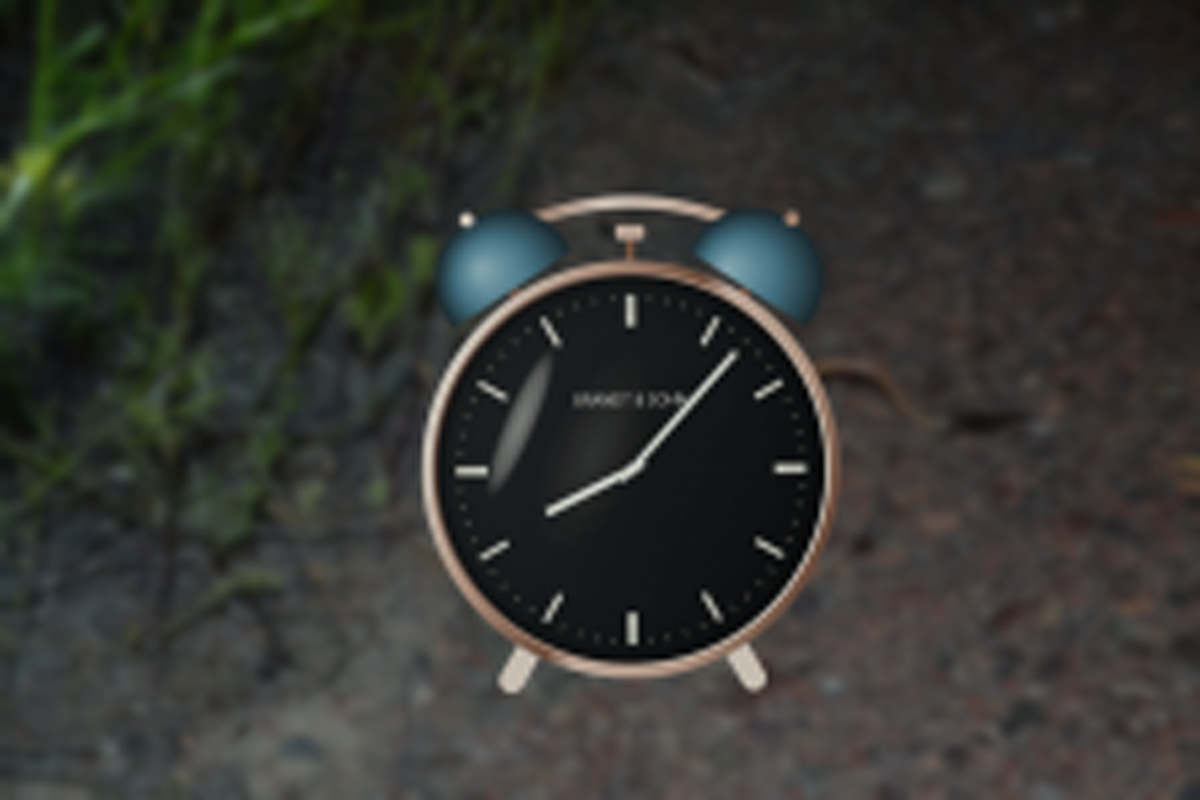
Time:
**8:07**
